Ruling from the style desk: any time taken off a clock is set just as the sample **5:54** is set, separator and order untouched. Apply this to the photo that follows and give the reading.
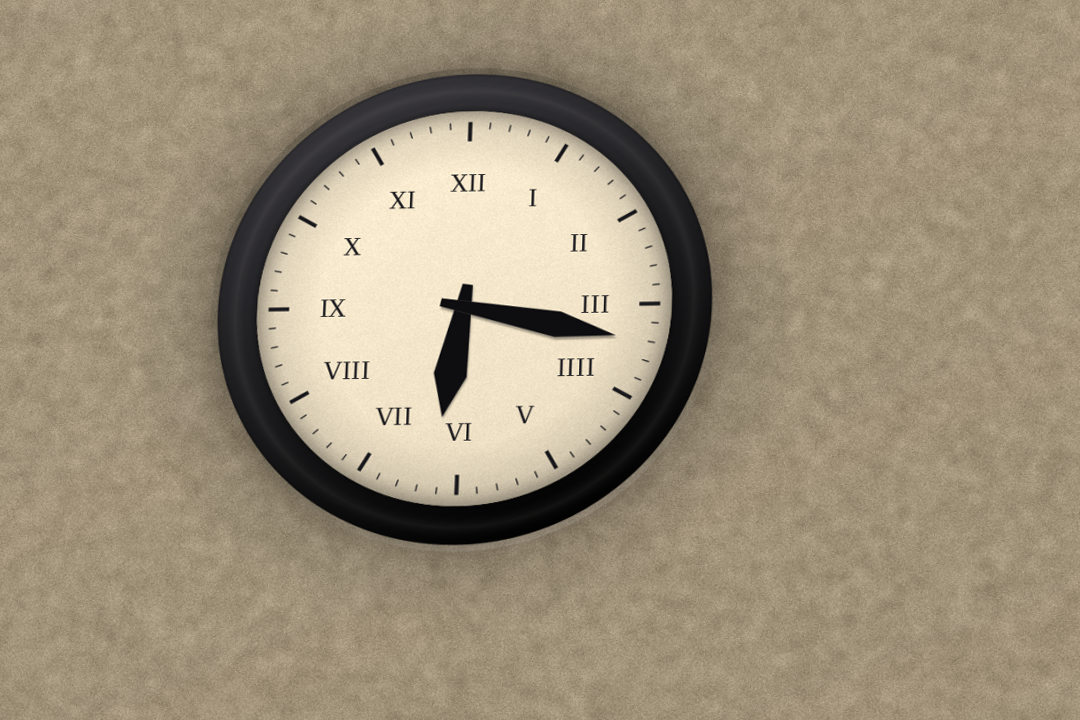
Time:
**6:17**
